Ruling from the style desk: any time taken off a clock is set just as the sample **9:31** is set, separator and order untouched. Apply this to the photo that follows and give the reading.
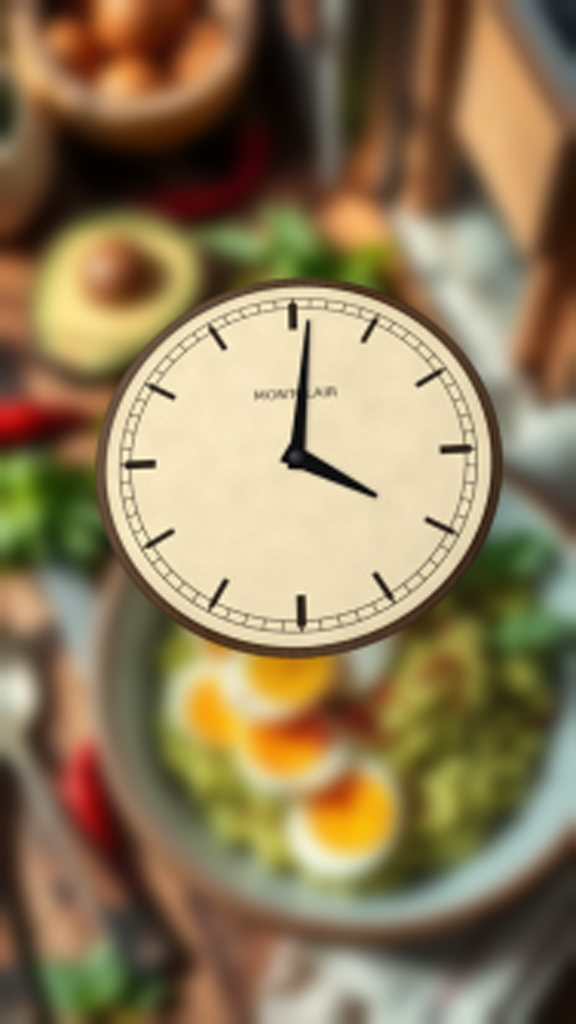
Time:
**4:01**
